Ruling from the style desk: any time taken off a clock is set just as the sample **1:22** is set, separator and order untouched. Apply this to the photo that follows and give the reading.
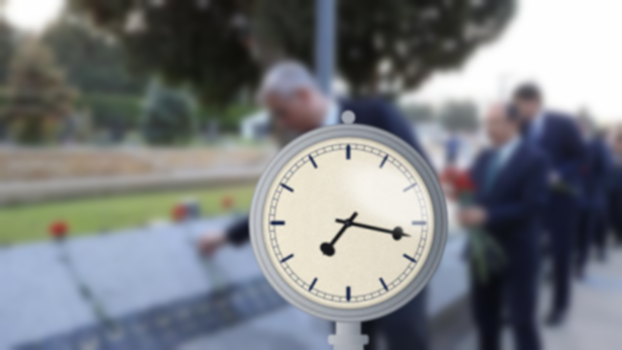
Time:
**7:17**
